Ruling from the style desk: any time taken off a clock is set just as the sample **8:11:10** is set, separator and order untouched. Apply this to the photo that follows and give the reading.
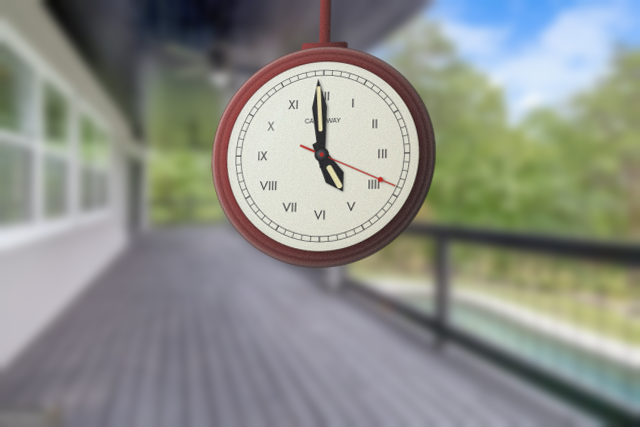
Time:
**4:59:19**
